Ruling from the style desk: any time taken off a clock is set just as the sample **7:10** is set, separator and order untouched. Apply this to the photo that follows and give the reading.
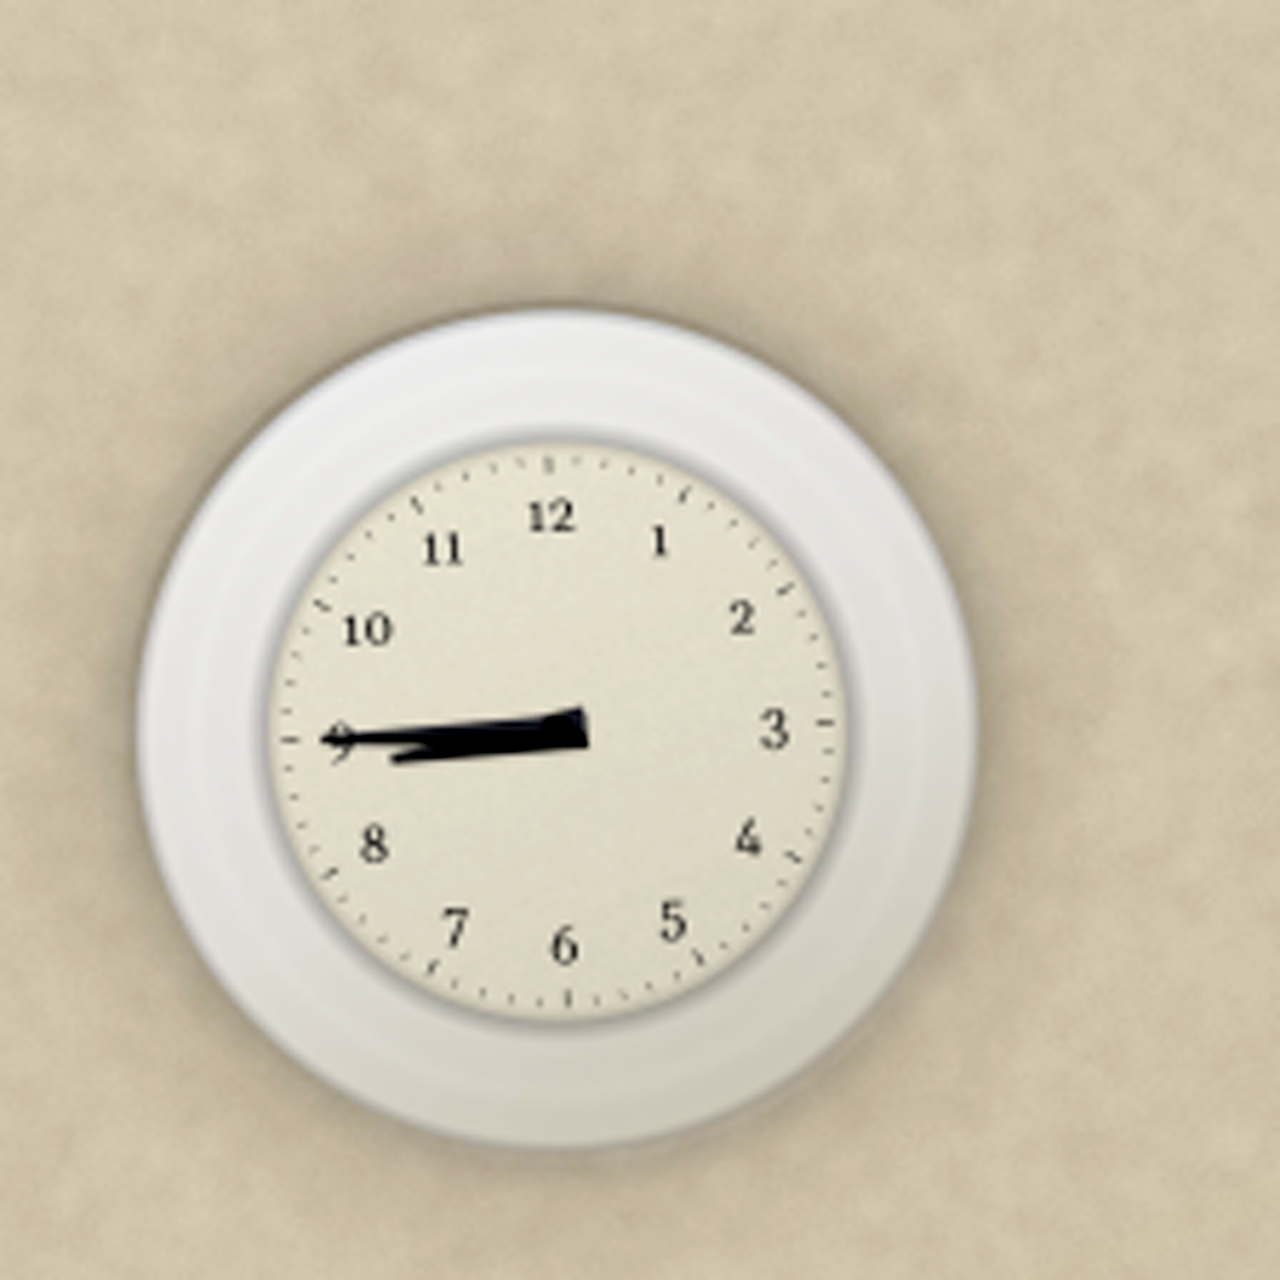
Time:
**8:45**
